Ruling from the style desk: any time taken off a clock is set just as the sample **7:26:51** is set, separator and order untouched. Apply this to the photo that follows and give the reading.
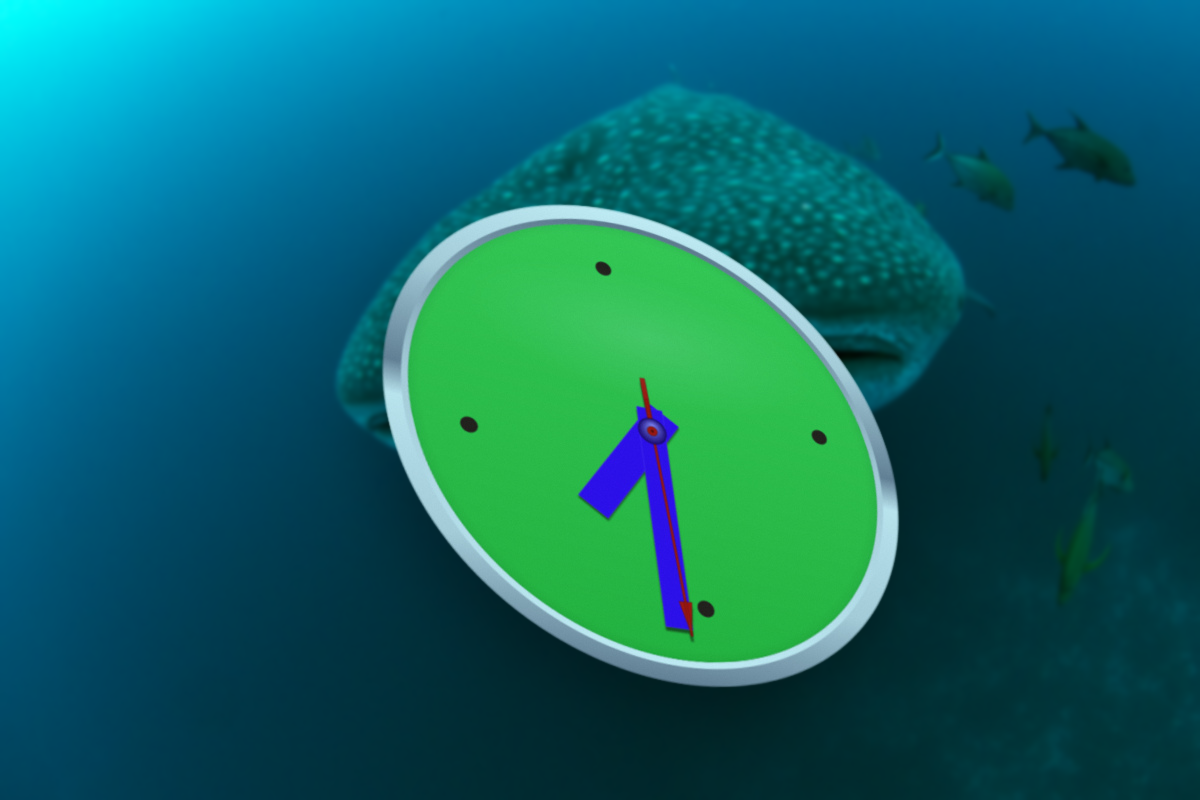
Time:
**7:31:31**
